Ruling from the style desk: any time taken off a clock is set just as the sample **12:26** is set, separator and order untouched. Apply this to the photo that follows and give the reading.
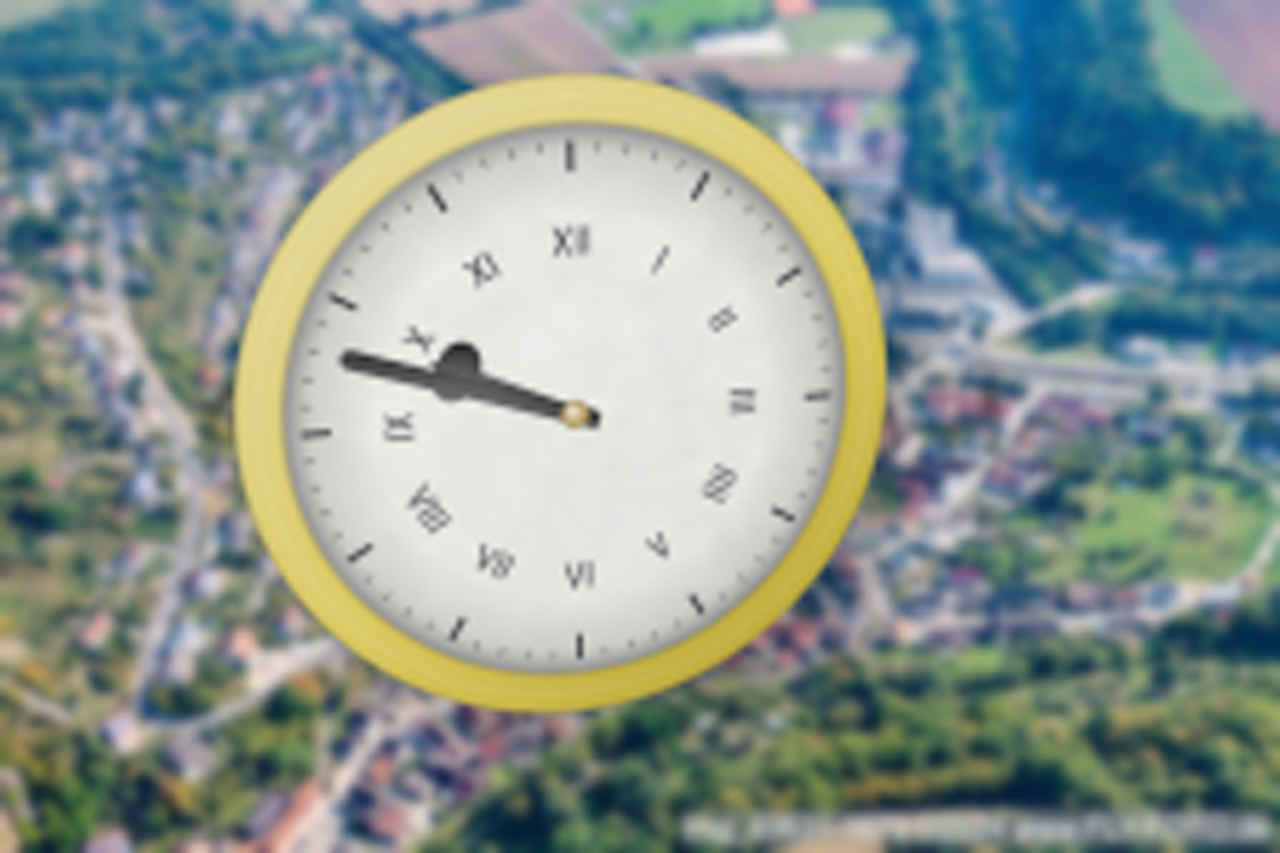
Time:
**9:48**
